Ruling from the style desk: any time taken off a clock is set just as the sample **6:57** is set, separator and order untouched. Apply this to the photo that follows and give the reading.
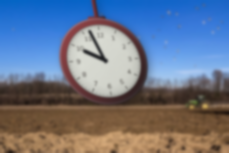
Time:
**9:57**
